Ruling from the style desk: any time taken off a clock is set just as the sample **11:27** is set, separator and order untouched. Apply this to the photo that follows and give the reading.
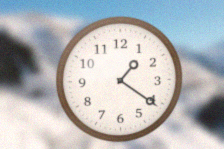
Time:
**1:21**
